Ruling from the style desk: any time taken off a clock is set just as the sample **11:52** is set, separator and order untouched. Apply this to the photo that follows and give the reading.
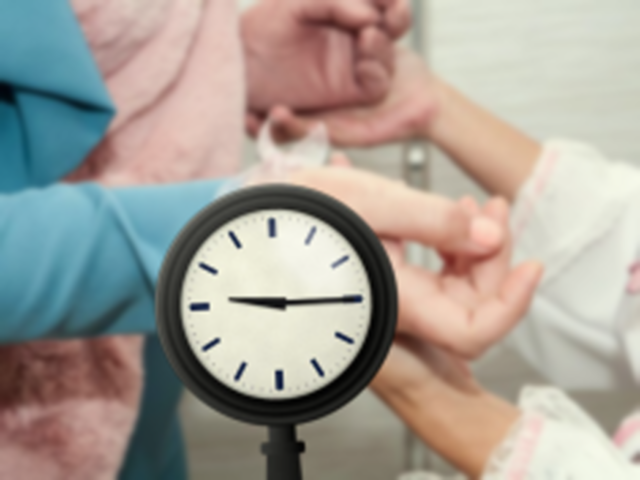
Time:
**9:15**
